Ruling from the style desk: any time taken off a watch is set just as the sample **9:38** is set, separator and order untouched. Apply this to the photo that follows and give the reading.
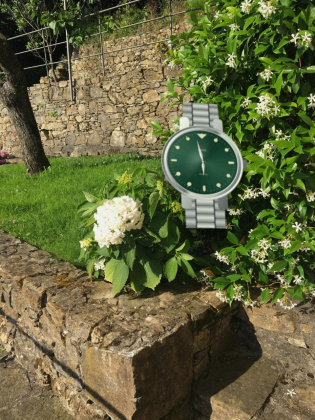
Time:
**5:58**
